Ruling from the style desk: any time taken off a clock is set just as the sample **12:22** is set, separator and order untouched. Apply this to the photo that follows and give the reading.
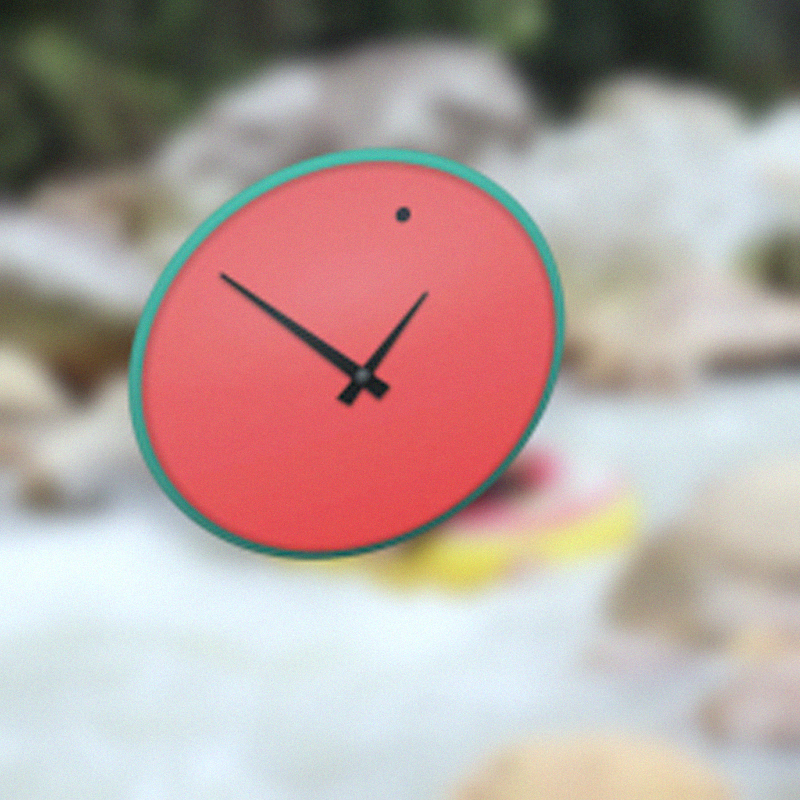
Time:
**12:50**
